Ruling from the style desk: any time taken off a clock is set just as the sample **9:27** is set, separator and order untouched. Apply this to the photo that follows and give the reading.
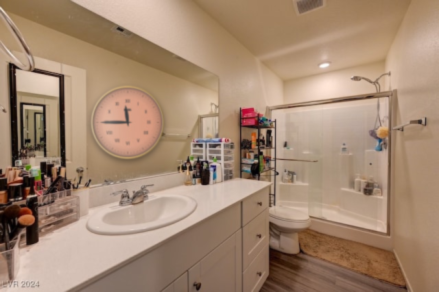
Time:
**11:45**
